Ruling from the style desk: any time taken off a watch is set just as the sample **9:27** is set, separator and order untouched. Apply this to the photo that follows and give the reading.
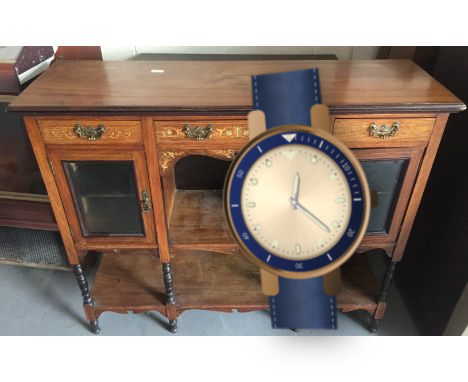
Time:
**12:22**
